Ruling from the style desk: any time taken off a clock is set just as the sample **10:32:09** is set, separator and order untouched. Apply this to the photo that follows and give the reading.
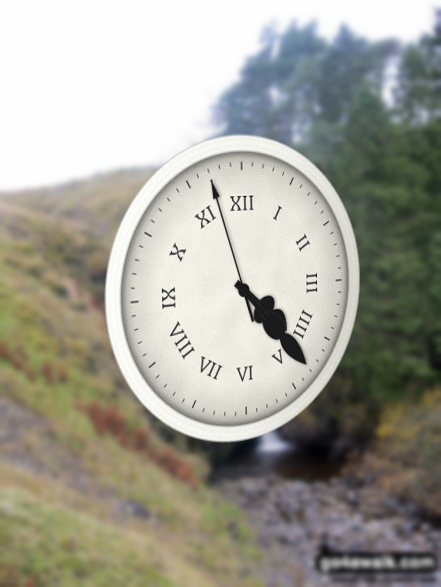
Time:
**4:22:57**
